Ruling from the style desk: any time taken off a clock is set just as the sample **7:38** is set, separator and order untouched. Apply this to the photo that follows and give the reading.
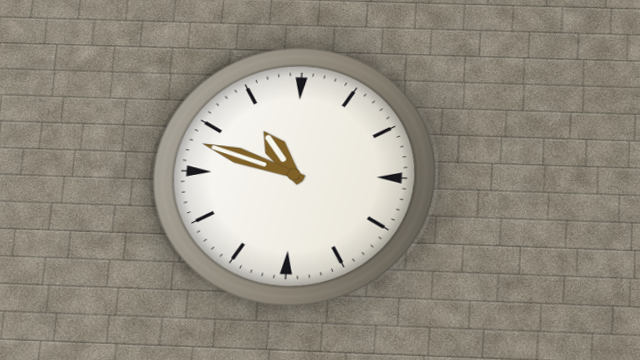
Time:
**10:48**
